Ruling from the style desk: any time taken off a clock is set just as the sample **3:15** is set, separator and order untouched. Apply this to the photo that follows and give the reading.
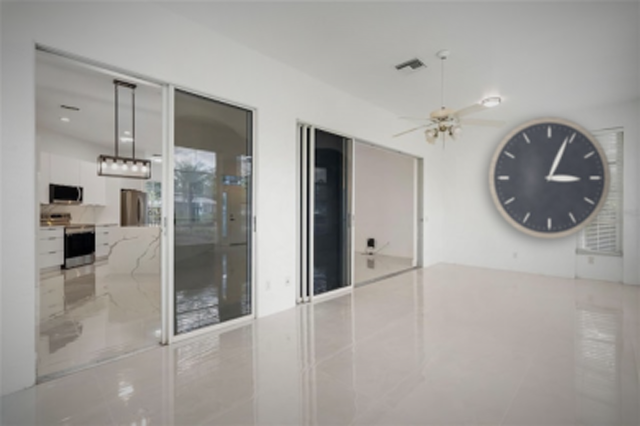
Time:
**3:04**
